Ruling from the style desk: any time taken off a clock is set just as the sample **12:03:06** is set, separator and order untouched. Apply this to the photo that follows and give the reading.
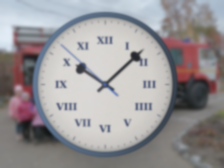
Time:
**10:07:52**
